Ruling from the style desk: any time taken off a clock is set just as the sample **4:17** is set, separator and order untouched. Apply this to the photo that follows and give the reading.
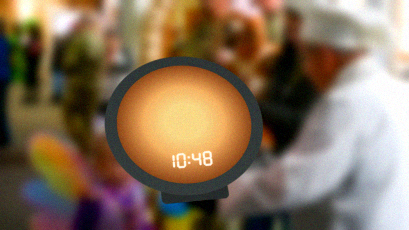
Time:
**10:48**
